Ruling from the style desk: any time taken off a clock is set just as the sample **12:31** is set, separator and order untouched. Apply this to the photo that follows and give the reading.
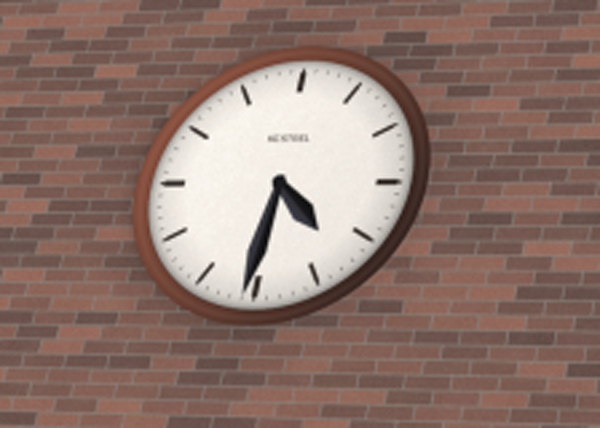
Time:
**4:31**
